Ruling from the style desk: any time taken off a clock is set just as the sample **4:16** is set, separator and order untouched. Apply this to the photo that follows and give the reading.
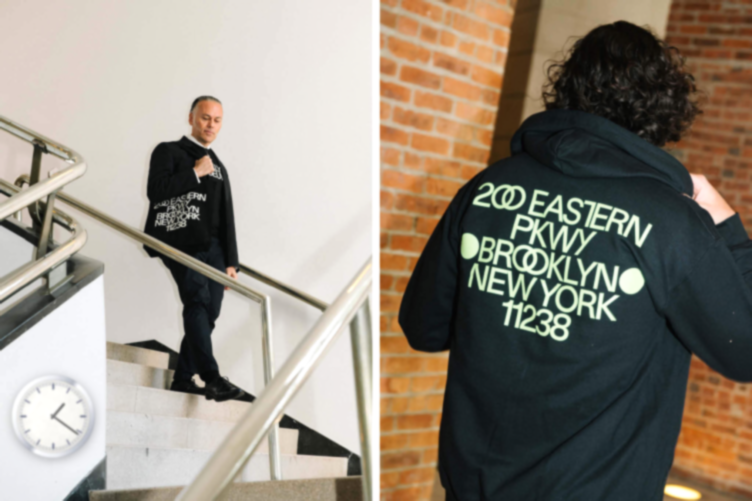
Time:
**1:21**
